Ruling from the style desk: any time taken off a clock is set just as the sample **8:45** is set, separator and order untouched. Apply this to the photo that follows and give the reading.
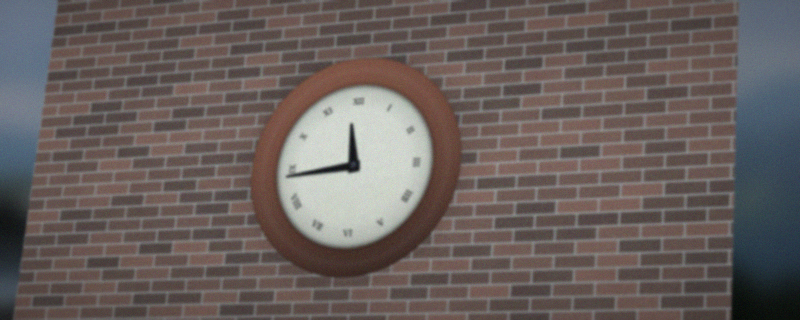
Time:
**11:44**
